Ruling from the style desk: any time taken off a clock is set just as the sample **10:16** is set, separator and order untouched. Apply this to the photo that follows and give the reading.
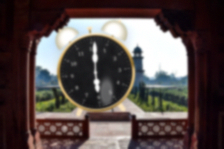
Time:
**6:01**
